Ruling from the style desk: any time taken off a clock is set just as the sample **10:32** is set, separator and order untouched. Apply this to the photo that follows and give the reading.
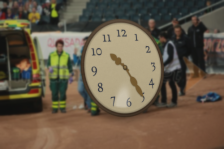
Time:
**10:25**
